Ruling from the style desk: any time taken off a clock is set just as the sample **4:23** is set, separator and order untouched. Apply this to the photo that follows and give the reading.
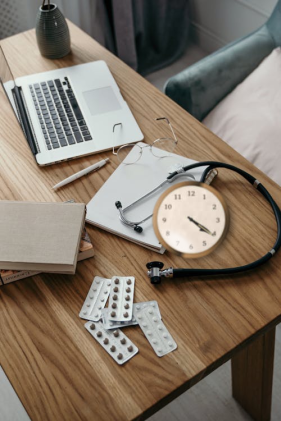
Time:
**4:21**
